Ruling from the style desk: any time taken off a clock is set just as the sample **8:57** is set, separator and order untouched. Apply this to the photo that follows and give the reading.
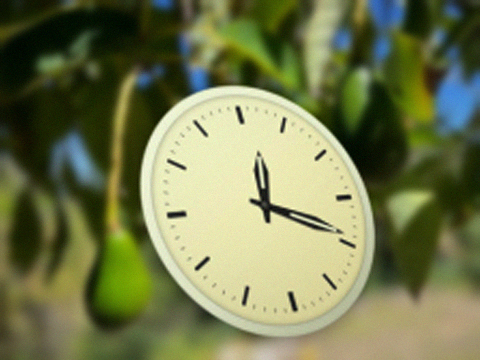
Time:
**12:19**
